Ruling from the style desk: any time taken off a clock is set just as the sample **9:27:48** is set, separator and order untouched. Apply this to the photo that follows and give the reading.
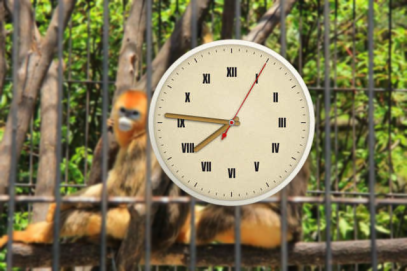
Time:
**7:46:05**
